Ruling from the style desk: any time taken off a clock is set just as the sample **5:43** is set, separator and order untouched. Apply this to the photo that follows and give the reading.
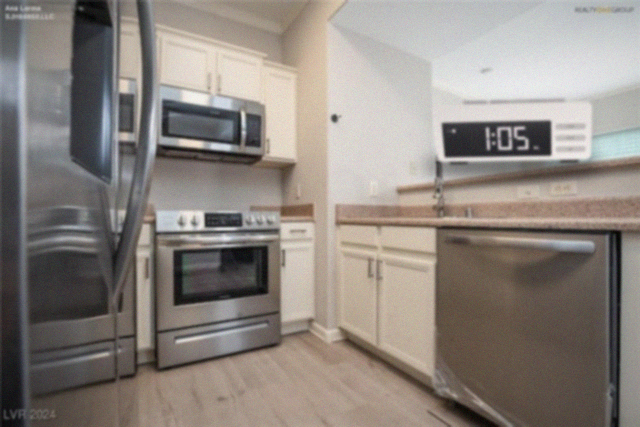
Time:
**1:05**
